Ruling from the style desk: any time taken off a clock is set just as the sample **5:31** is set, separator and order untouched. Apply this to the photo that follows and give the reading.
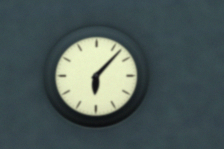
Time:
**6:07**
